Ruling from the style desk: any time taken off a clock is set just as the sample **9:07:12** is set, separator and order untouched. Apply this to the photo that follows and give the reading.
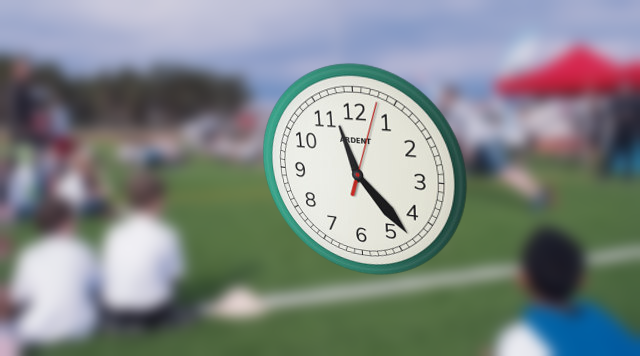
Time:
**11:23:03**
